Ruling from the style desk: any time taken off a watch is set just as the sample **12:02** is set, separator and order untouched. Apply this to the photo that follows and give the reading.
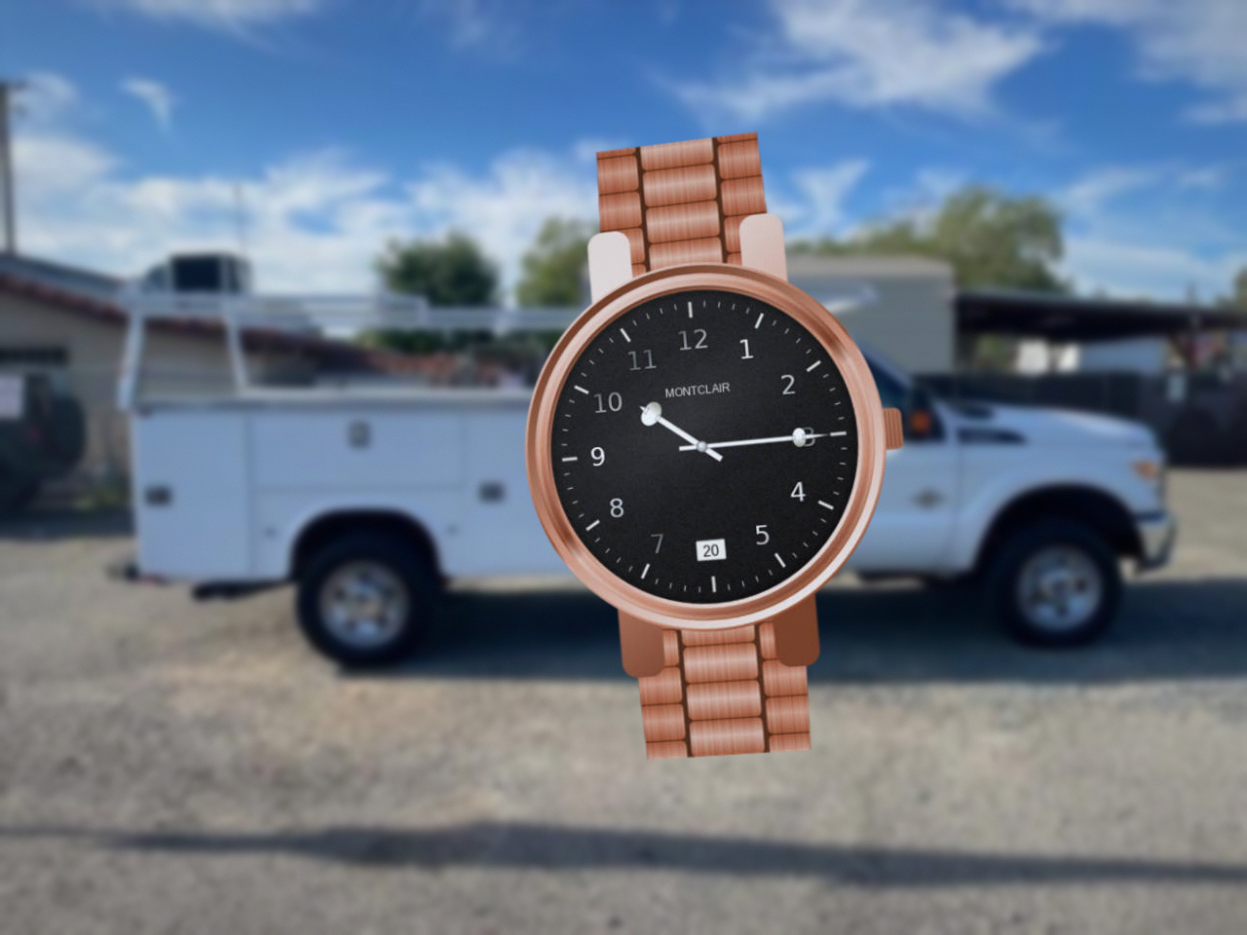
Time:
**10:15**
